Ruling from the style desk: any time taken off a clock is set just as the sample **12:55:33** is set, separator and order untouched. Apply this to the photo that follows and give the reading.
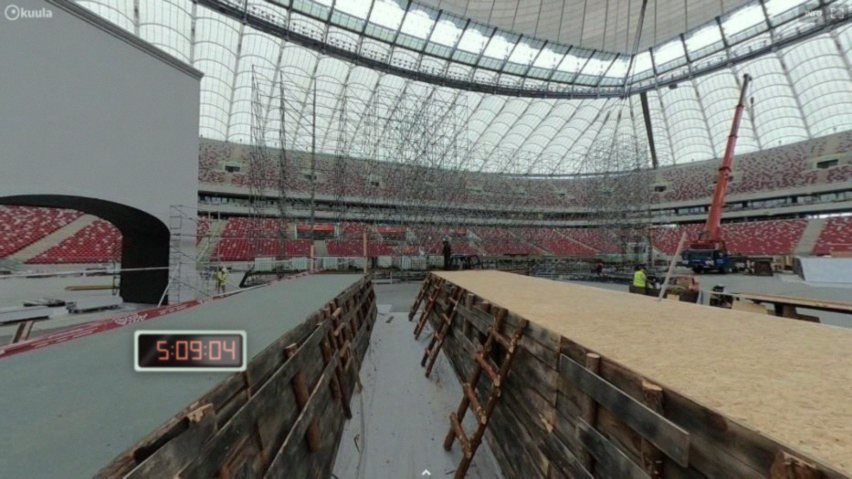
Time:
**5:09:04**
